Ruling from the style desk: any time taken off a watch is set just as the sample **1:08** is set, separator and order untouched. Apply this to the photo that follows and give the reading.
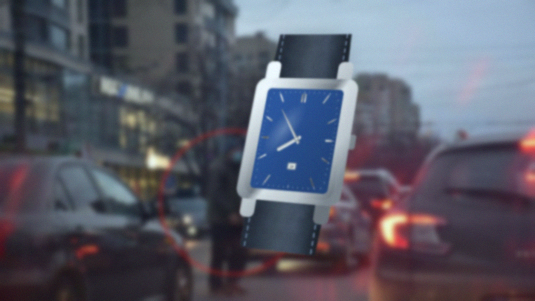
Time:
**7:54**
